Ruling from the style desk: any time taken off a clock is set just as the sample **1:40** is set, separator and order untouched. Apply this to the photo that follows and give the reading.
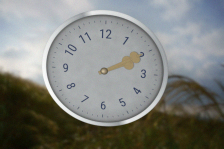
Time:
**2:10**
